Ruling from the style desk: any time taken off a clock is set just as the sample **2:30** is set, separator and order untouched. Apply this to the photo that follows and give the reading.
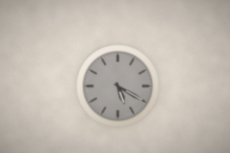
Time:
**5:20**
